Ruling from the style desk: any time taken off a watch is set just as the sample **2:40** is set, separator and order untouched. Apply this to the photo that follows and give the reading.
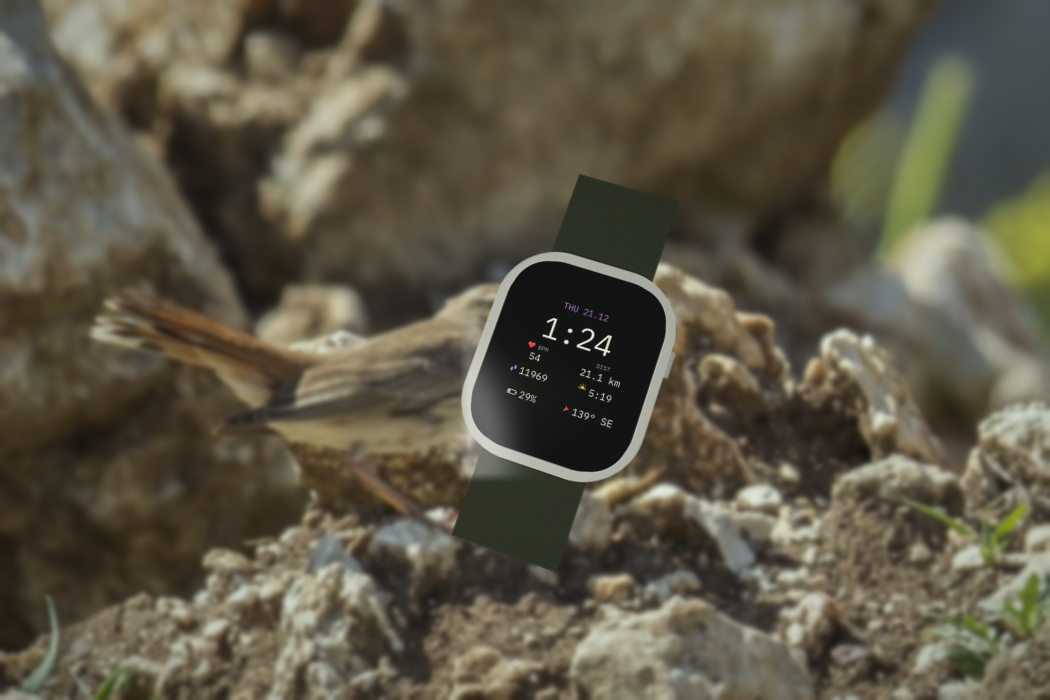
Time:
**1:24**
